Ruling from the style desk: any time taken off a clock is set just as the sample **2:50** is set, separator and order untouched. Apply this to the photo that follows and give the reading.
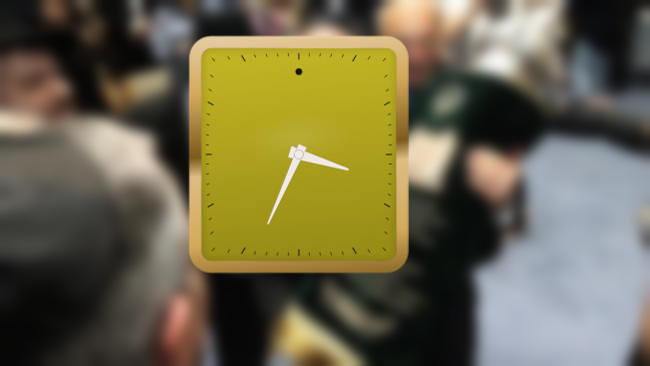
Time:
**3:34**
